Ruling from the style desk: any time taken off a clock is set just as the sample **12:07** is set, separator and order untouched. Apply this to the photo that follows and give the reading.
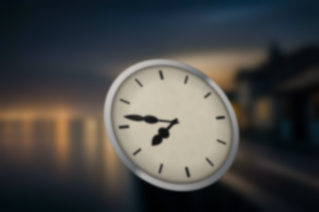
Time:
**7:47**
